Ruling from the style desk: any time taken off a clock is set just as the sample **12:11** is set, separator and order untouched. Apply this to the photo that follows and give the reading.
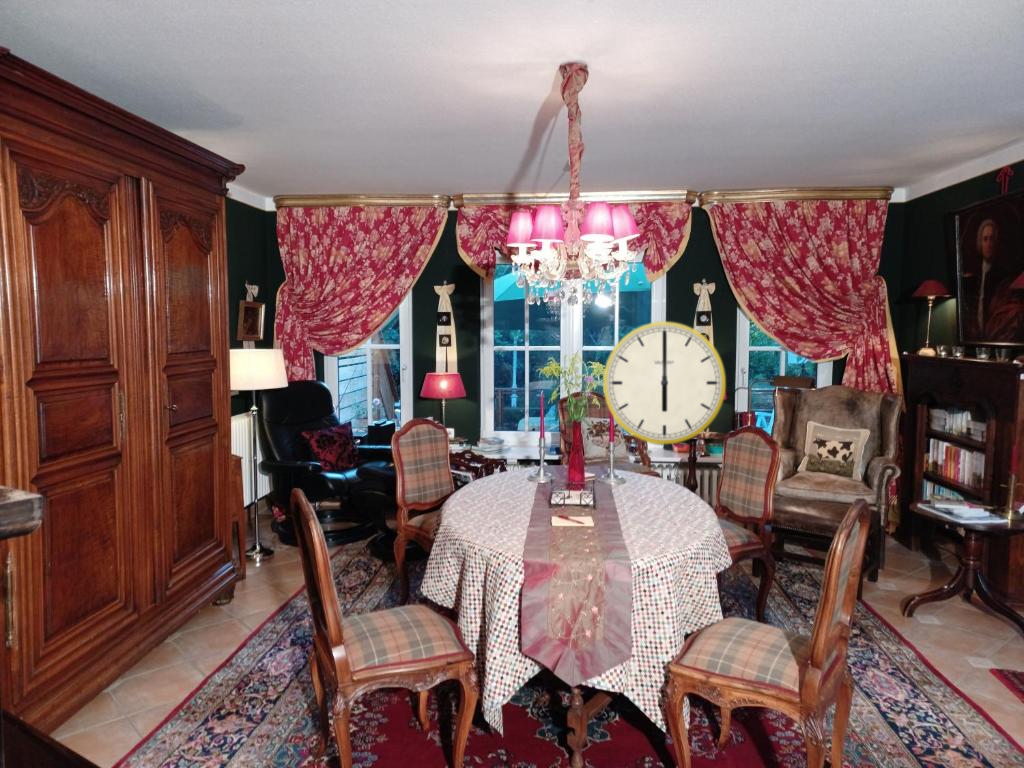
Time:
**6:00**
